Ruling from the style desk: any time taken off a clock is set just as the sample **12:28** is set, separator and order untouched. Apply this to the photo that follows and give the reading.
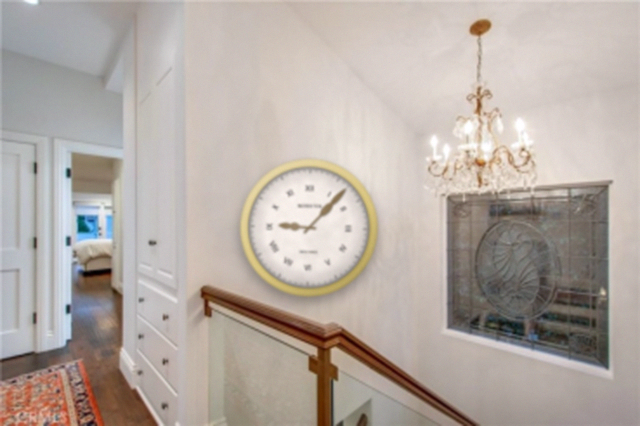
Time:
**9:07**
